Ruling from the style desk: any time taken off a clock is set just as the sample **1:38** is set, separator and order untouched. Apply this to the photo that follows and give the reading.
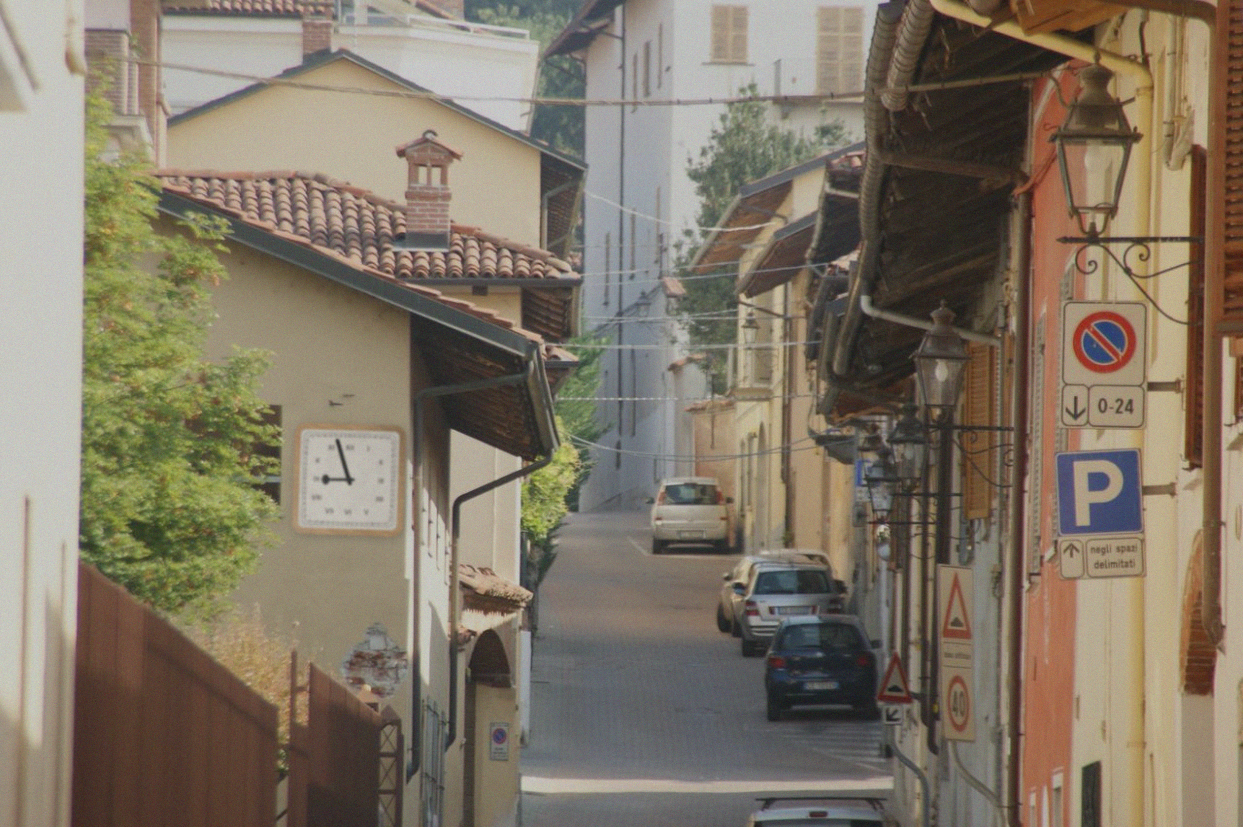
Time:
**8:57**
